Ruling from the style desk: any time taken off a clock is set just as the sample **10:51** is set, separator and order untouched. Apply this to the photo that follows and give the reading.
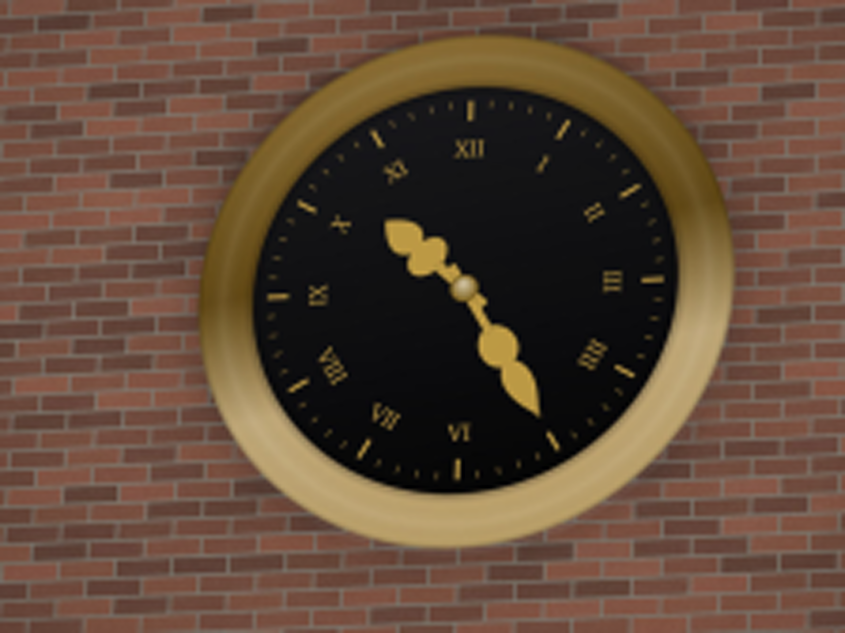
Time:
**10:25**
